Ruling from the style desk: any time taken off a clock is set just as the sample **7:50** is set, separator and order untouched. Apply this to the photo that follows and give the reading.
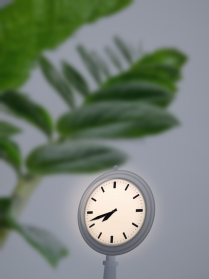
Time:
**7:42**
